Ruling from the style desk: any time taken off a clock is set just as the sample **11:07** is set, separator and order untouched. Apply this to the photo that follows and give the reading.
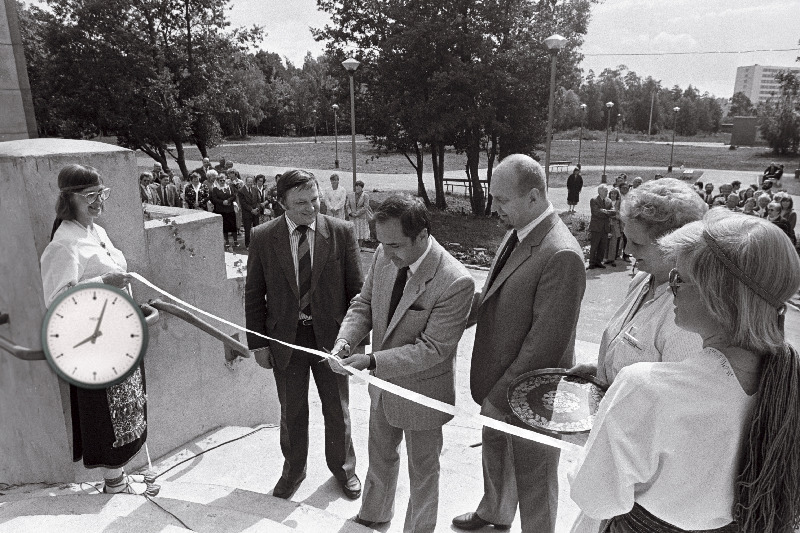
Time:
**8:03**
